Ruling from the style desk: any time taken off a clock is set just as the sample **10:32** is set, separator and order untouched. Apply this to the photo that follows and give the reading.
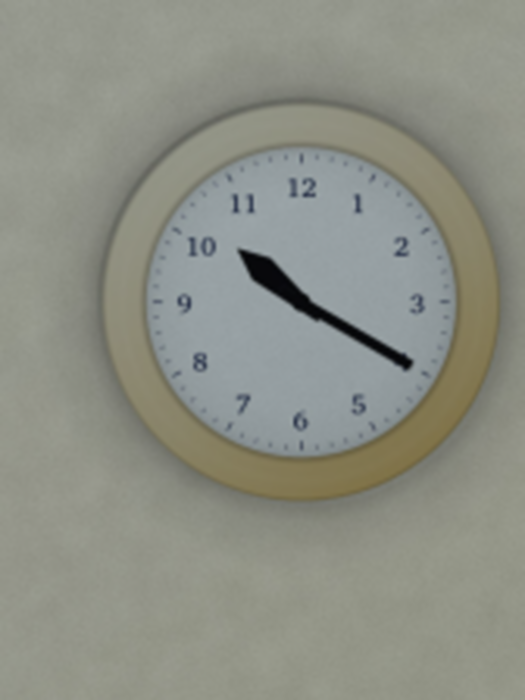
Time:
**10:20**
